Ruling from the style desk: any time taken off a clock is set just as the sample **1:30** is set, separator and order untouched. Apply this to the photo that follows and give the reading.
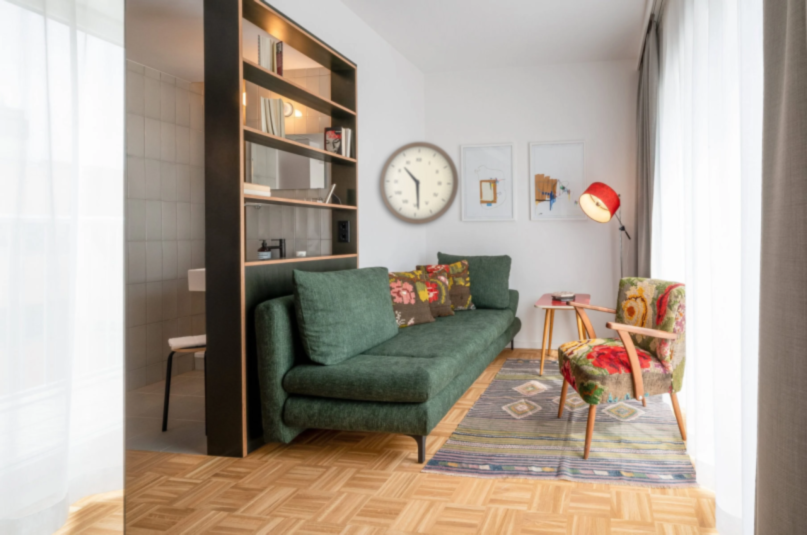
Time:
**10:29**
